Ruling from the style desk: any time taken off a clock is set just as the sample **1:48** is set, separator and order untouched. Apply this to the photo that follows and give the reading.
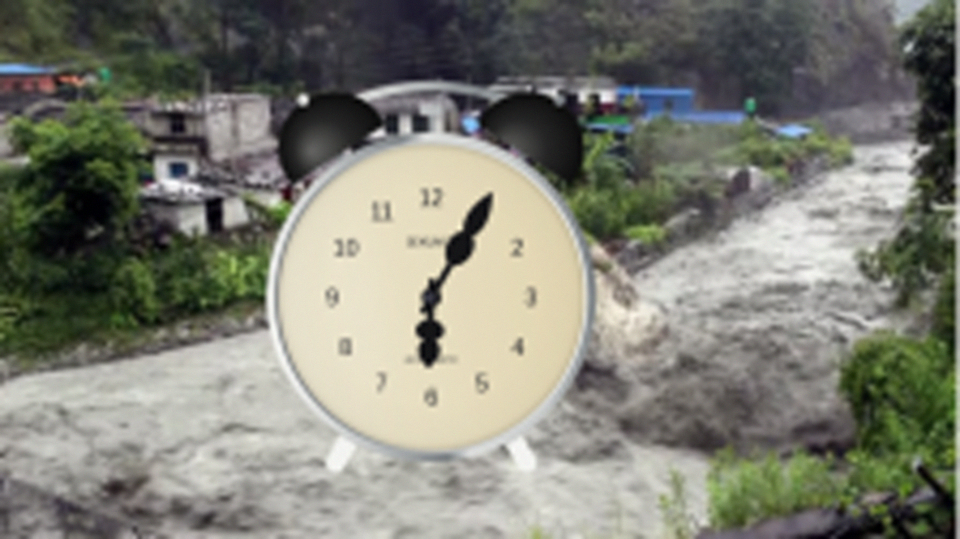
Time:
**6:05**
